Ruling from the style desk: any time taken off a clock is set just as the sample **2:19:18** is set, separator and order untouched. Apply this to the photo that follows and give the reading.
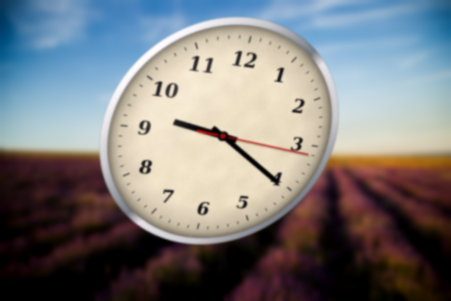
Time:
**9:20:16**
